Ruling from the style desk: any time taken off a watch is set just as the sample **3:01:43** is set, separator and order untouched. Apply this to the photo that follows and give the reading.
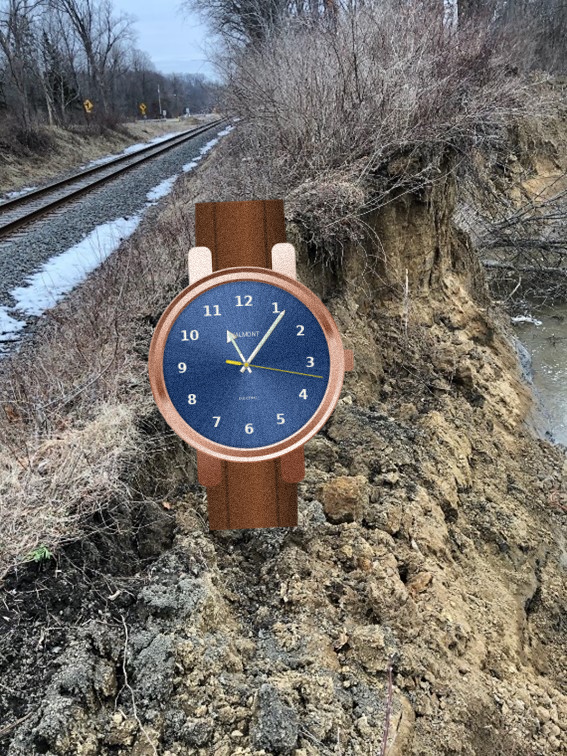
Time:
**11:06:17**
